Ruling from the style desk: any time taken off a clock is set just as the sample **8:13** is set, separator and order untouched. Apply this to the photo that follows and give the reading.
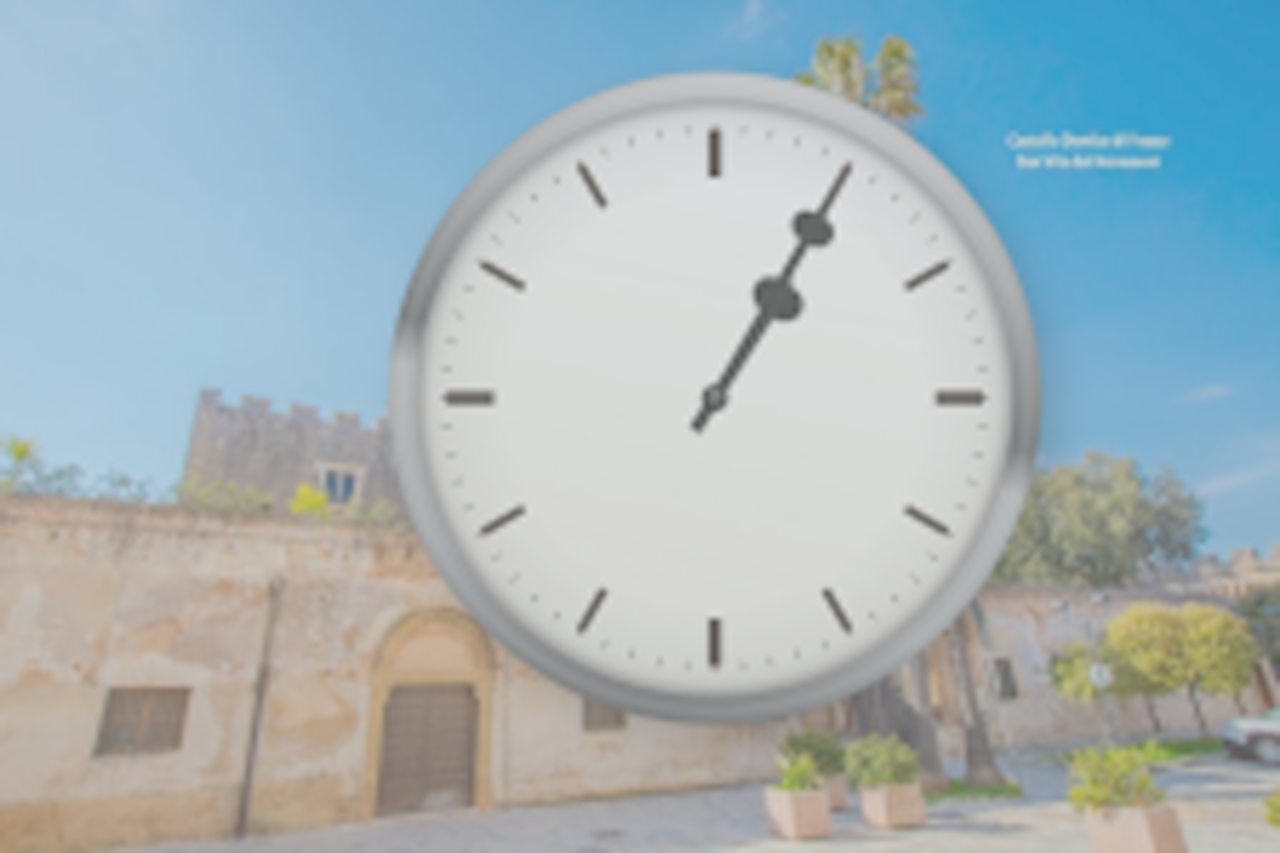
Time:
**1:05**
